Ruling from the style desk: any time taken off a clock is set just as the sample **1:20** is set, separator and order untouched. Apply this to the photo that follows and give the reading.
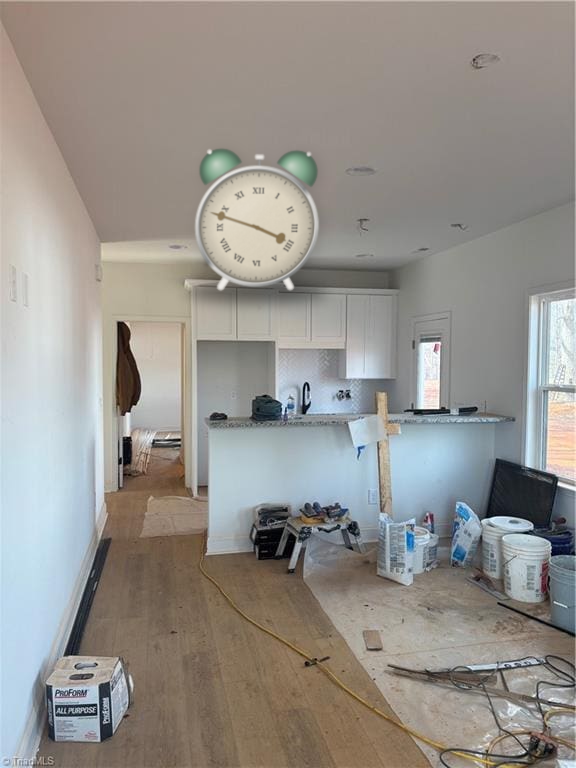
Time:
**3:48**
